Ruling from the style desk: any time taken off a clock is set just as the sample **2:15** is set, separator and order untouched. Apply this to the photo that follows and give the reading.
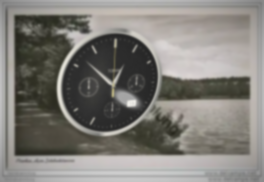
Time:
**12:52**
